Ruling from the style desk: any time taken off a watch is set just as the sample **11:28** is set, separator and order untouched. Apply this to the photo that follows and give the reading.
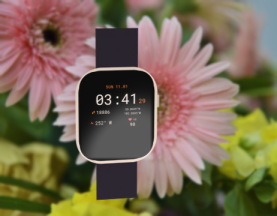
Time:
**3:41**
